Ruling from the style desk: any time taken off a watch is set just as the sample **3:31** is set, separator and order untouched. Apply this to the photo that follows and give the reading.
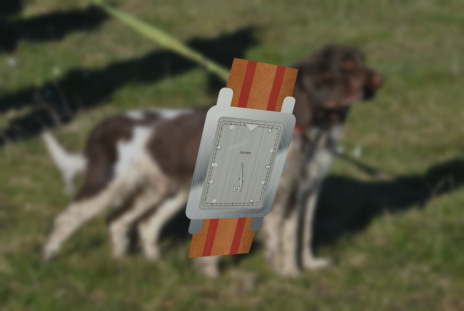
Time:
**5:28**
